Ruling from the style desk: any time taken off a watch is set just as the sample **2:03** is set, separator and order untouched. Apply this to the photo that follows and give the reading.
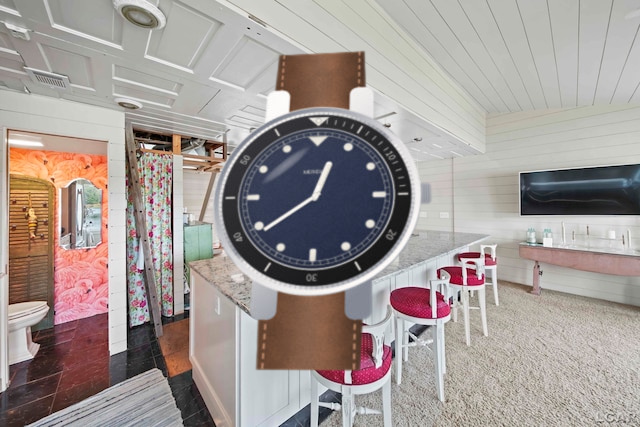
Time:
**12:39**
